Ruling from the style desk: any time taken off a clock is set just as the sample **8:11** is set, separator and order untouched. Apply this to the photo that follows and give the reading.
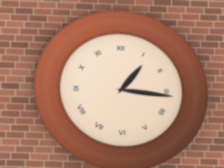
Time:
**1:16**
